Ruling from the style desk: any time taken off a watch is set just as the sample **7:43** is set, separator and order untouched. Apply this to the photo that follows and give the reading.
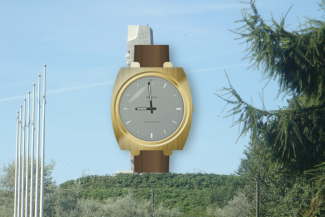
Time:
**8:59**
